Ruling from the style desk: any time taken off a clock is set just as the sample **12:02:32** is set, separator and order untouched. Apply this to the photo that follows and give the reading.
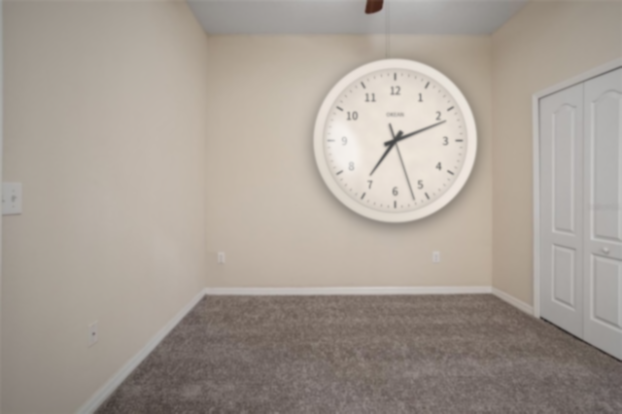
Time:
**7:11:27**
